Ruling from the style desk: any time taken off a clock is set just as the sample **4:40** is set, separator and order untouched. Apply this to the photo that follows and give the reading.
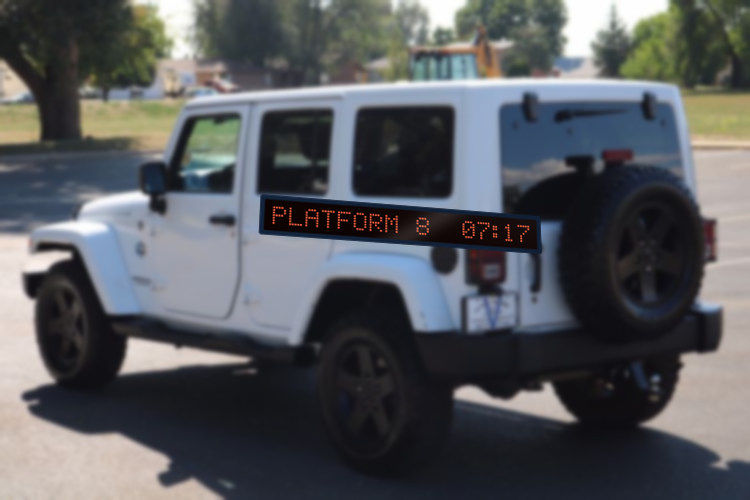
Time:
**7:17**
